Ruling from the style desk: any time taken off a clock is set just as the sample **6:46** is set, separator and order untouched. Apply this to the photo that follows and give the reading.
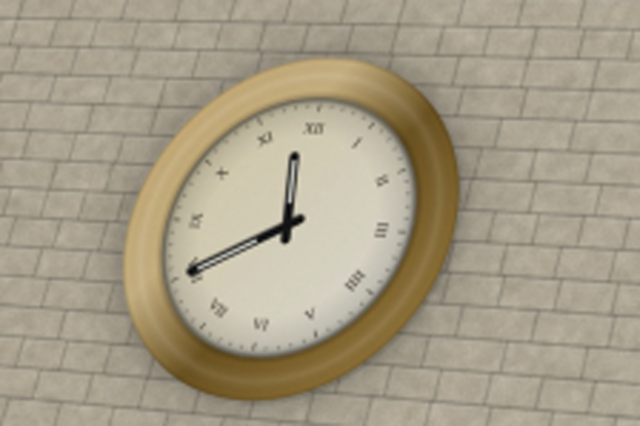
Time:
**11:40**
